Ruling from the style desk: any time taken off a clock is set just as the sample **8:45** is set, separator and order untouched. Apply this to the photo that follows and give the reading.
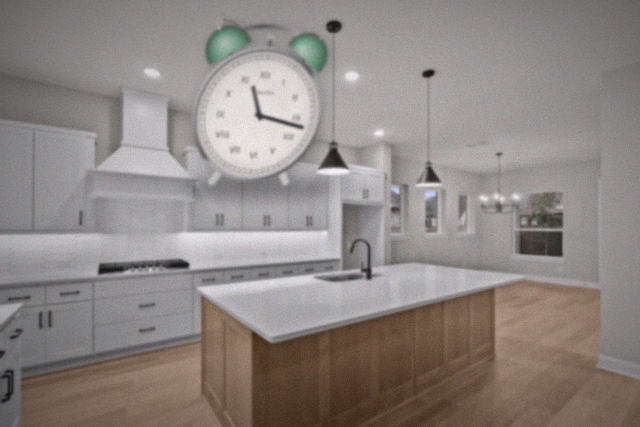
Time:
**11:17**
